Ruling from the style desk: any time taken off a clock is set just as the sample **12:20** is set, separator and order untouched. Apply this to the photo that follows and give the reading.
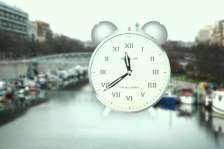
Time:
**11:39**
